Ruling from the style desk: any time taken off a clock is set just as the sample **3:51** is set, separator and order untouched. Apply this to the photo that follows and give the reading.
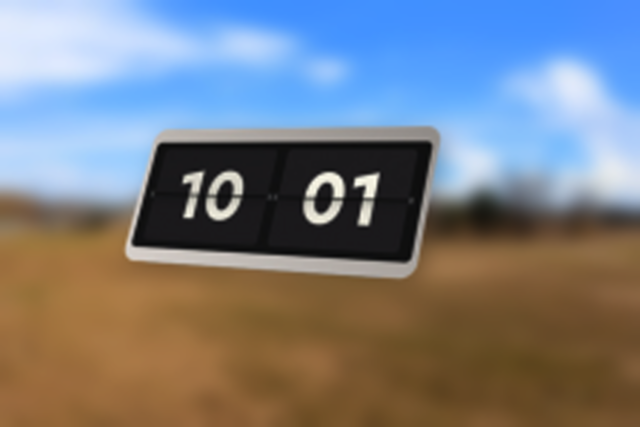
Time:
**10:01**
